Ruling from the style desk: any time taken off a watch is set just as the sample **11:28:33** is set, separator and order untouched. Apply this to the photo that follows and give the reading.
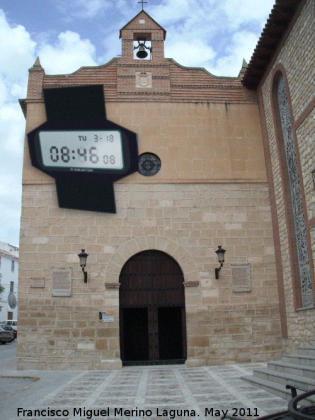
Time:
**8:46:08**
